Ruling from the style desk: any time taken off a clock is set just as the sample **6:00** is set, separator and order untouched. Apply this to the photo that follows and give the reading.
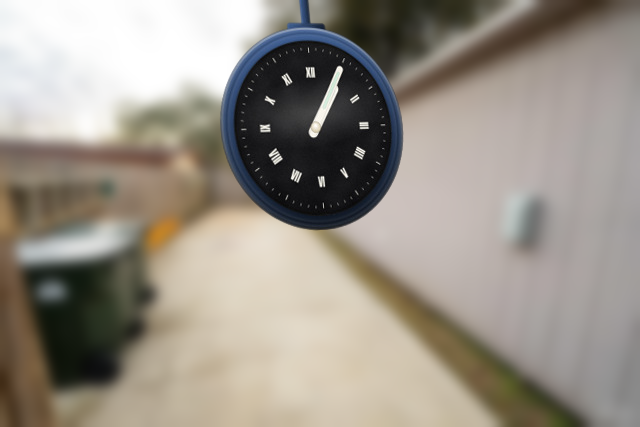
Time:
**1:05**
